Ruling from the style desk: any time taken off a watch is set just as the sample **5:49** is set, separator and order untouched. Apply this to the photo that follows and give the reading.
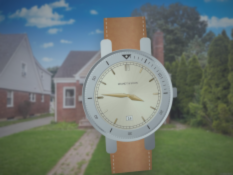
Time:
**3:46**
